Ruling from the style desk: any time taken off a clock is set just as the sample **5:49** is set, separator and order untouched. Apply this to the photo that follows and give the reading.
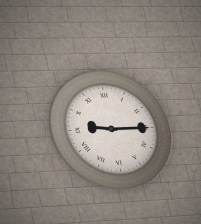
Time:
**9:15**
